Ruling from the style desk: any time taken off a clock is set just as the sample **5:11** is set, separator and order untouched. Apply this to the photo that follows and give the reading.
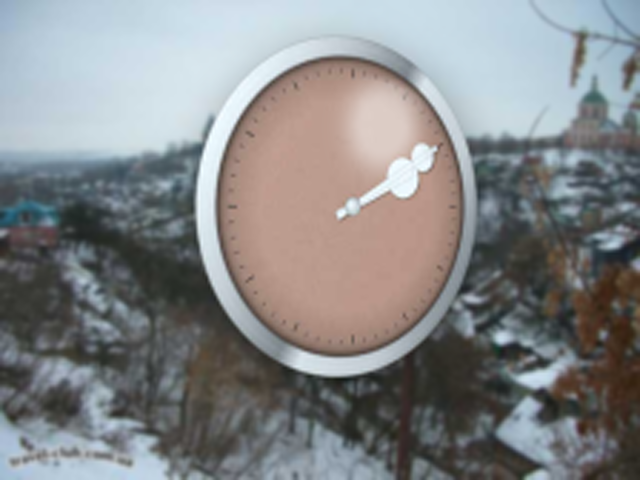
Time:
**2:10**
